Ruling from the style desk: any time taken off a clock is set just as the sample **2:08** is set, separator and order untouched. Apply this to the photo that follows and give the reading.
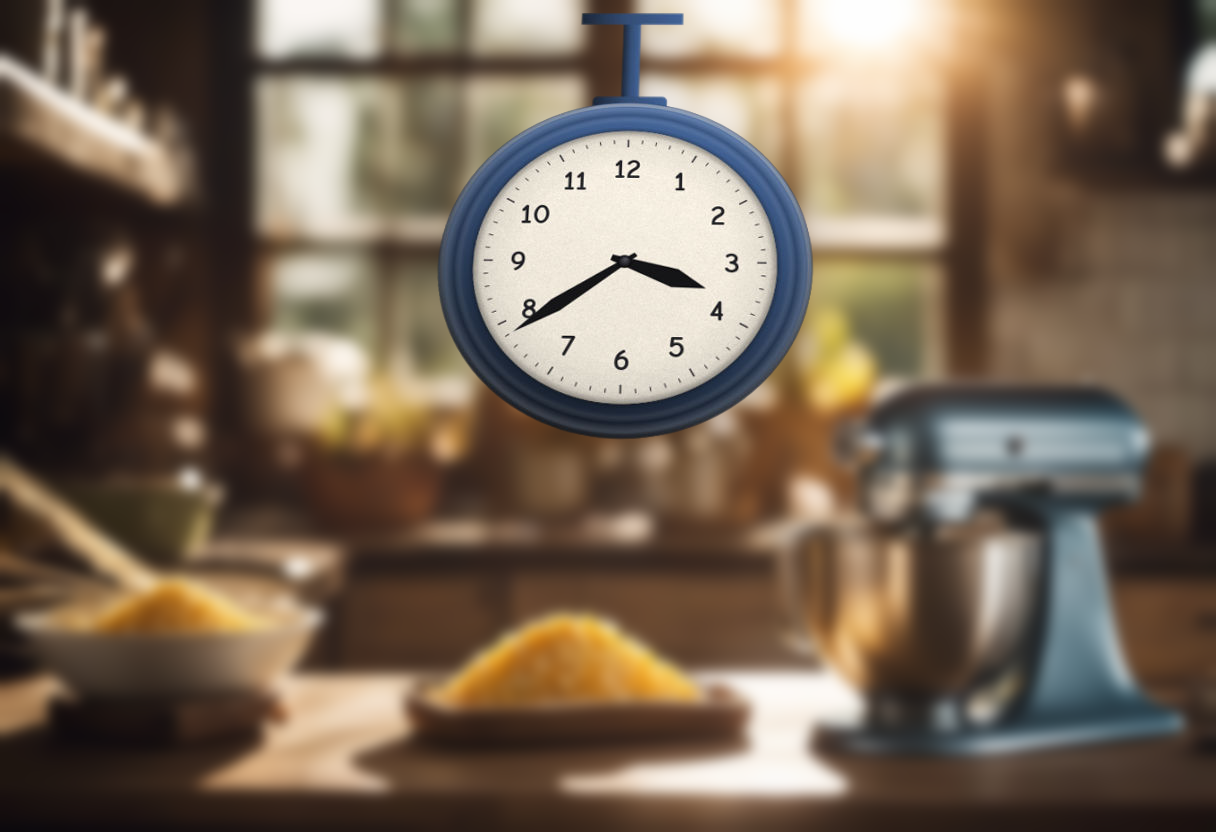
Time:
**3:39**
